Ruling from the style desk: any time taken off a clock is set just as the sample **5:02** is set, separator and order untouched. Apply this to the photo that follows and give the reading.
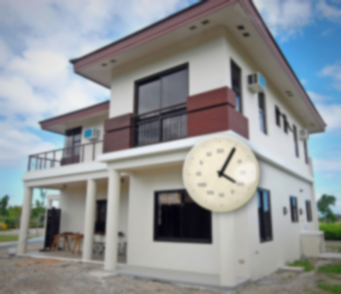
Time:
**4:05**
